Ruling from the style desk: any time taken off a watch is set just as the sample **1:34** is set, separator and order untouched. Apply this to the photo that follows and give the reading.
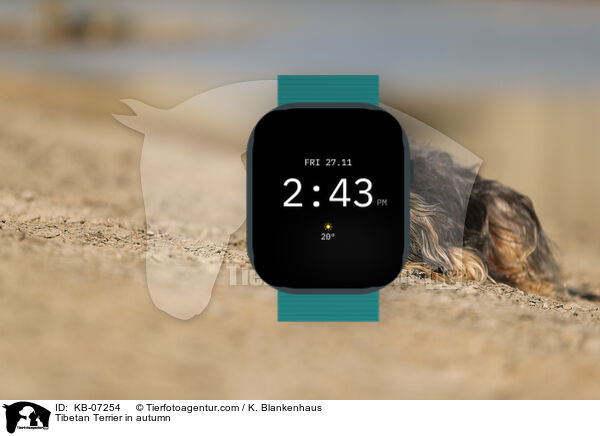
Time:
**2:43**
